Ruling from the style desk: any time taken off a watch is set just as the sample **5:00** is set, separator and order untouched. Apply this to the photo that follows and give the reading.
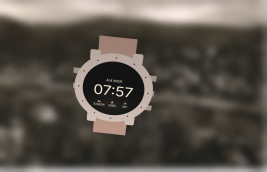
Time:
**7:57**
